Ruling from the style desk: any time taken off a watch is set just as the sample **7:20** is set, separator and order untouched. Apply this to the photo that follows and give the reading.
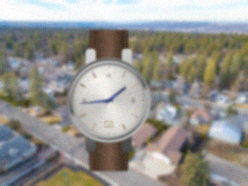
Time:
**1:44**
